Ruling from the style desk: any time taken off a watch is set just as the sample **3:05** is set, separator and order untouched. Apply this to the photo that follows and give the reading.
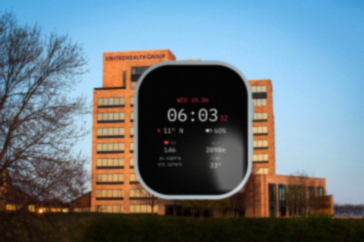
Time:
**6:03**
